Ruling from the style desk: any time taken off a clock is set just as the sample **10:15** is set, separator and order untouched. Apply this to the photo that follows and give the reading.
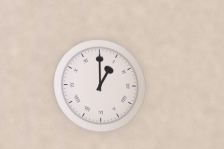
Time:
**1:00**
